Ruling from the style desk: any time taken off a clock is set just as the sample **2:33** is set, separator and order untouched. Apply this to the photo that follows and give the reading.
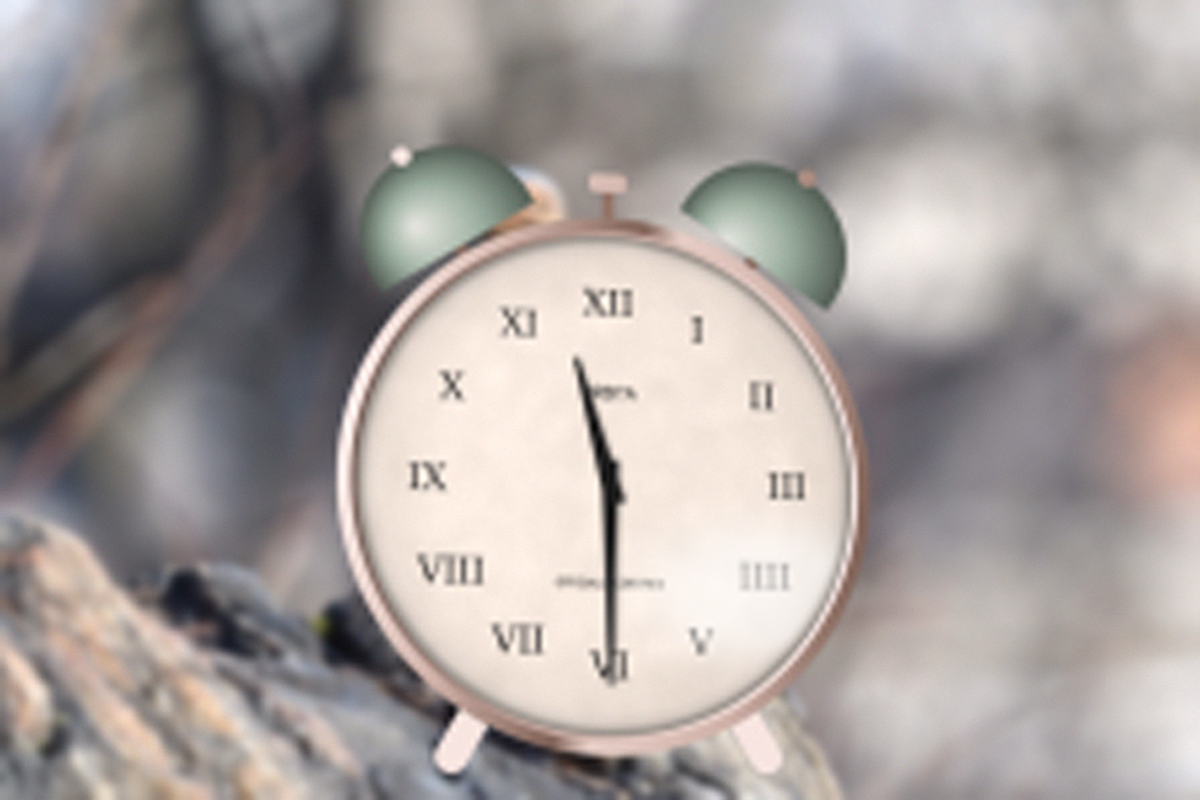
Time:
**11:30**
